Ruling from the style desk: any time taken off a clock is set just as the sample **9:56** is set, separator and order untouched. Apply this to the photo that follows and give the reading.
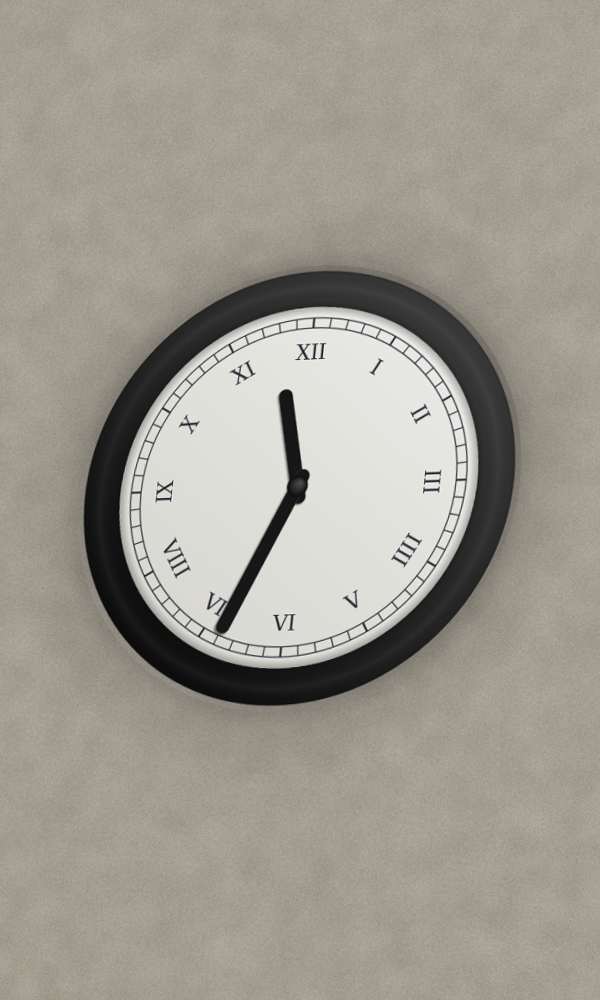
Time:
**11:34**
